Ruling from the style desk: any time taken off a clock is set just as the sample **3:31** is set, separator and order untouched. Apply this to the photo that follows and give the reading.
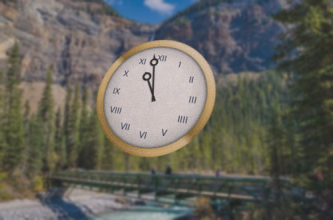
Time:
**10:58**
